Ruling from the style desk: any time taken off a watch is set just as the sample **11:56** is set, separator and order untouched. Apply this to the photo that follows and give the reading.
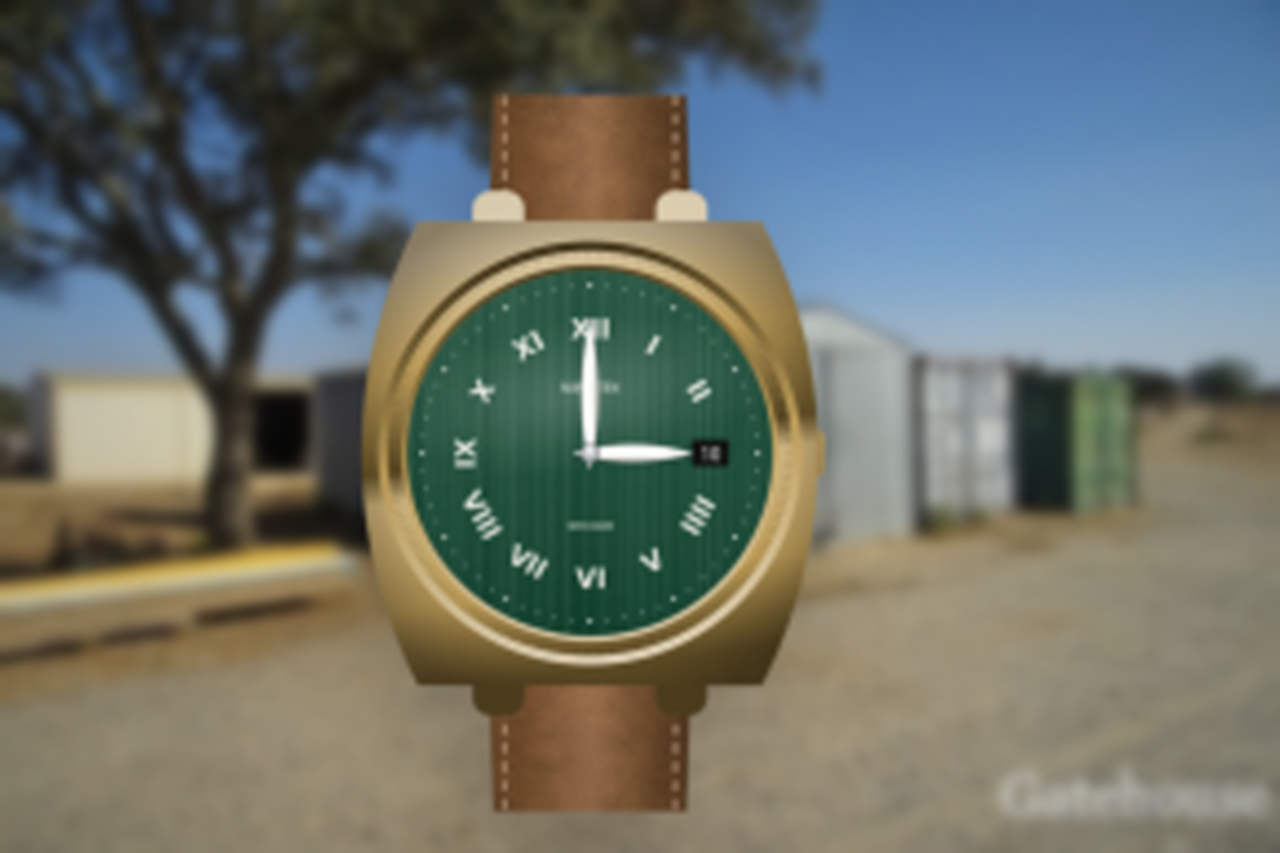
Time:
**3:00**
